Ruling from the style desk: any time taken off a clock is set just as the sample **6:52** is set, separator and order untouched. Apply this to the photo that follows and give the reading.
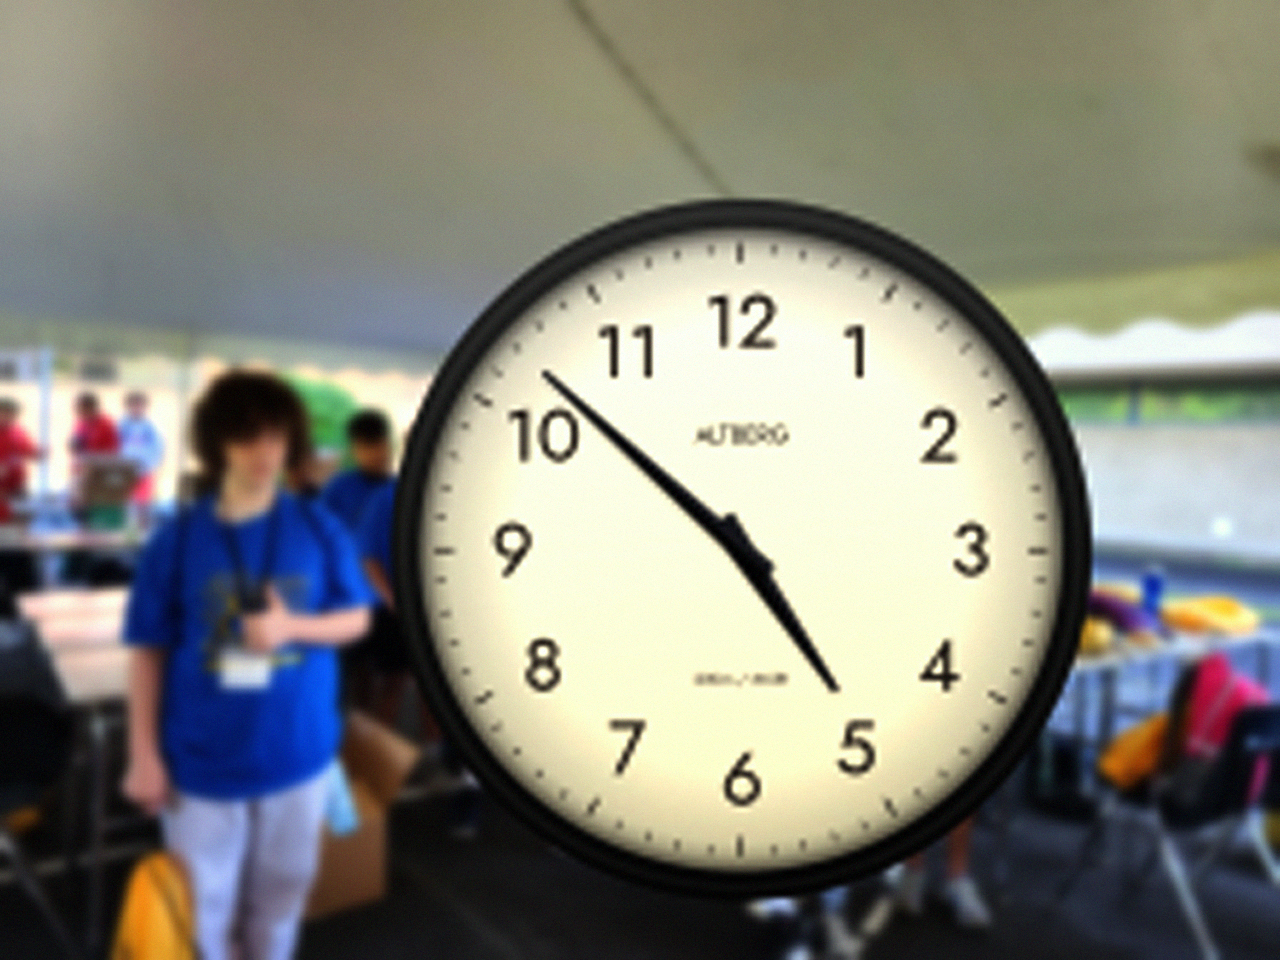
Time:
**4:52**
